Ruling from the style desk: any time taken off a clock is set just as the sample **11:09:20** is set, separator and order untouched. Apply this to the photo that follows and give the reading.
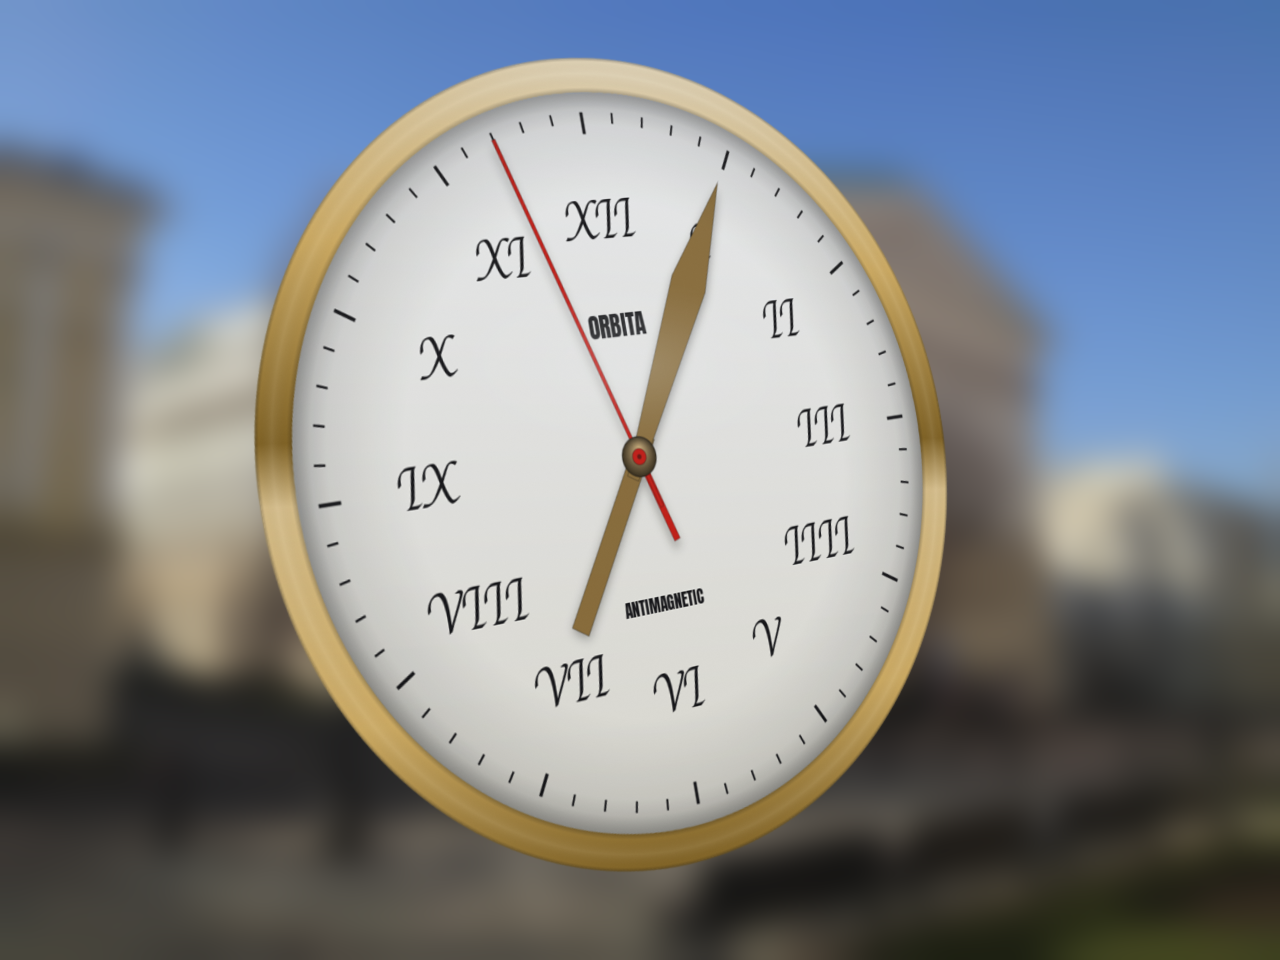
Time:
**7:04:57**
